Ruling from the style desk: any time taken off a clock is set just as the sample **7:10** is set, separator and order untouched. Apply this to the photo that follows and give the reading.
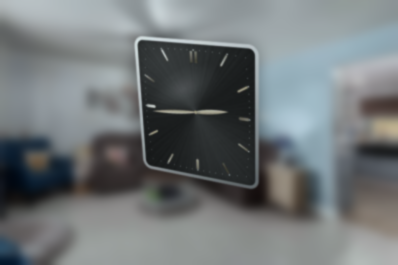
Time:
**2:44**
